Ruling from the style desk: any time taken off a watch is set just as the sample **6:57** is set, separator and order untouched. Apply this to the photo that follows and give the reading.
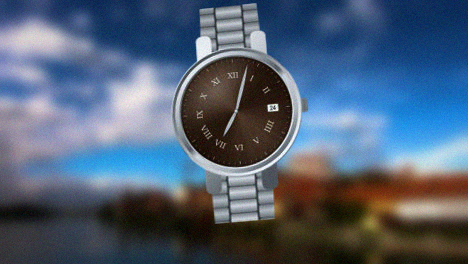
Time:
**7:03**
